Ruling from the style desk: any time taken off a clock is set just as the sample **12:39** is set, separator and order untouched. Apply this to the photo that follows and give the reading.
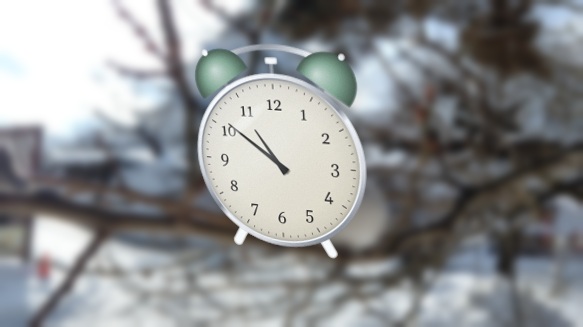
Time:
**10:51**
